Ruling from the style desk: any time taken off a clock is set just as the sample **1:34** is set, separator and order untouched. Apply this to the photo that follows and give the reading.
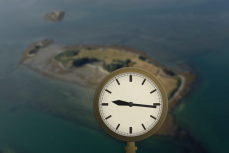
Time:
**9:16**
